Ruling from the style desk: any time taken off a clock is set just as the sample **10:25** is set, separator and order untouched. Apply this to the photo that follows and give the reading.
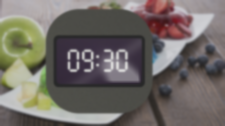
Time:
**9:30**
